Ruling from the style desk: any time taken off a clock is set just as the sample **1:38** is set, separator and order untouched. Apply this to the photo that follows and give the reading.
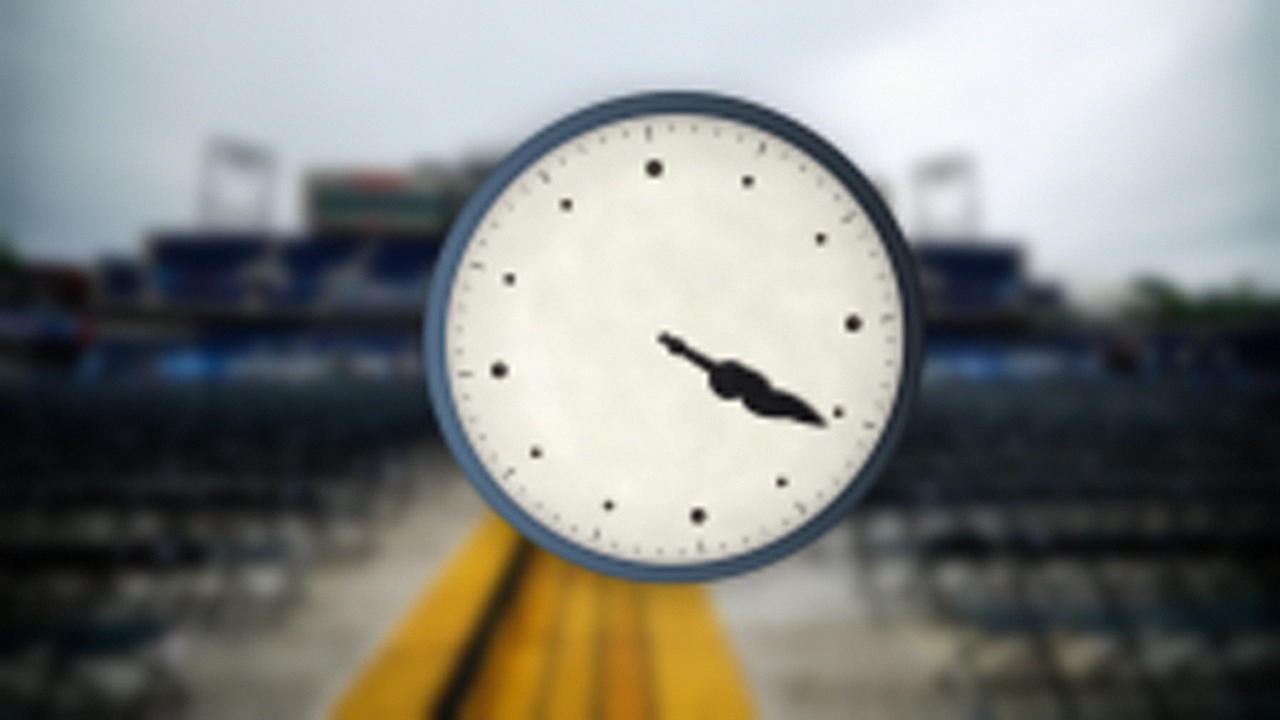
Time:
**4:21**
